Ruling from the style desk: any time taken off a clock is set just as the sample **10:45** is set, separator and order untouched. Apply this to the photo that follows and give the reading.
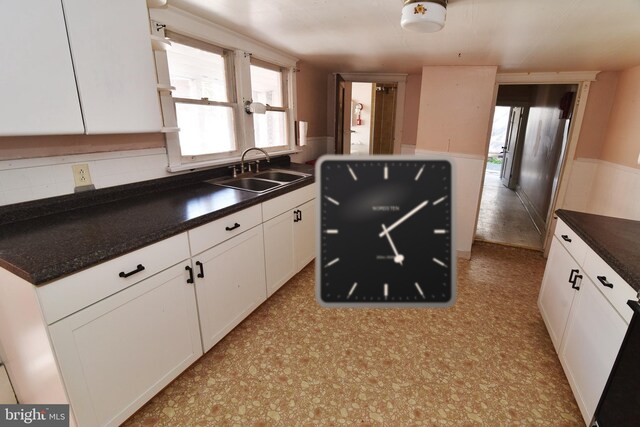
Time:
**5:09**
